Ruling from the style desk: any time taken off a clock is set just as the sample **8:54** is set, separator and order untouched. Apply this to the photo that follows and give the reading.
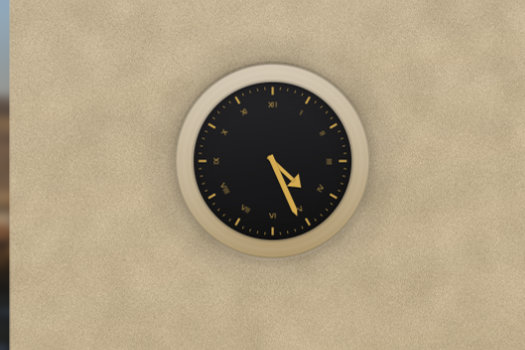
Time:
**4:26**
